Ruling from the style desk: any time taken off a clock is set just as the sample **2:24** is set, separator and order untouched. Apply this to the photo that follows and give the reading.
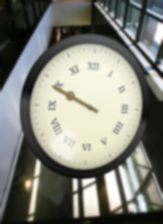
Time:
**9:49**
